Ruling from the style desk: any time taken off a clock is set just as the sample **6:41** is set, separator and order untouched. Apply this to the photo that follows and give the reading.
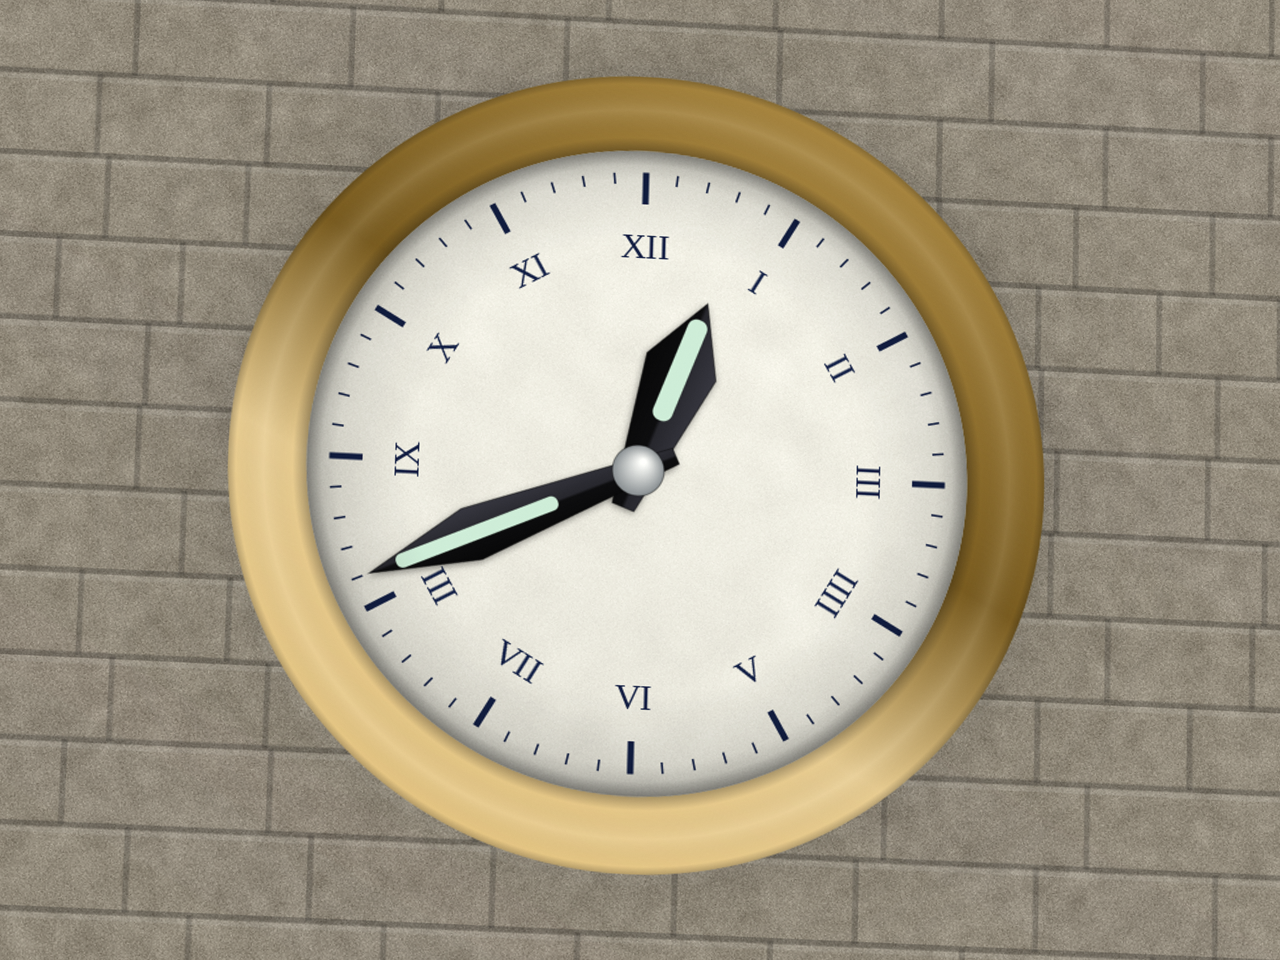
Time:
**12:41**
